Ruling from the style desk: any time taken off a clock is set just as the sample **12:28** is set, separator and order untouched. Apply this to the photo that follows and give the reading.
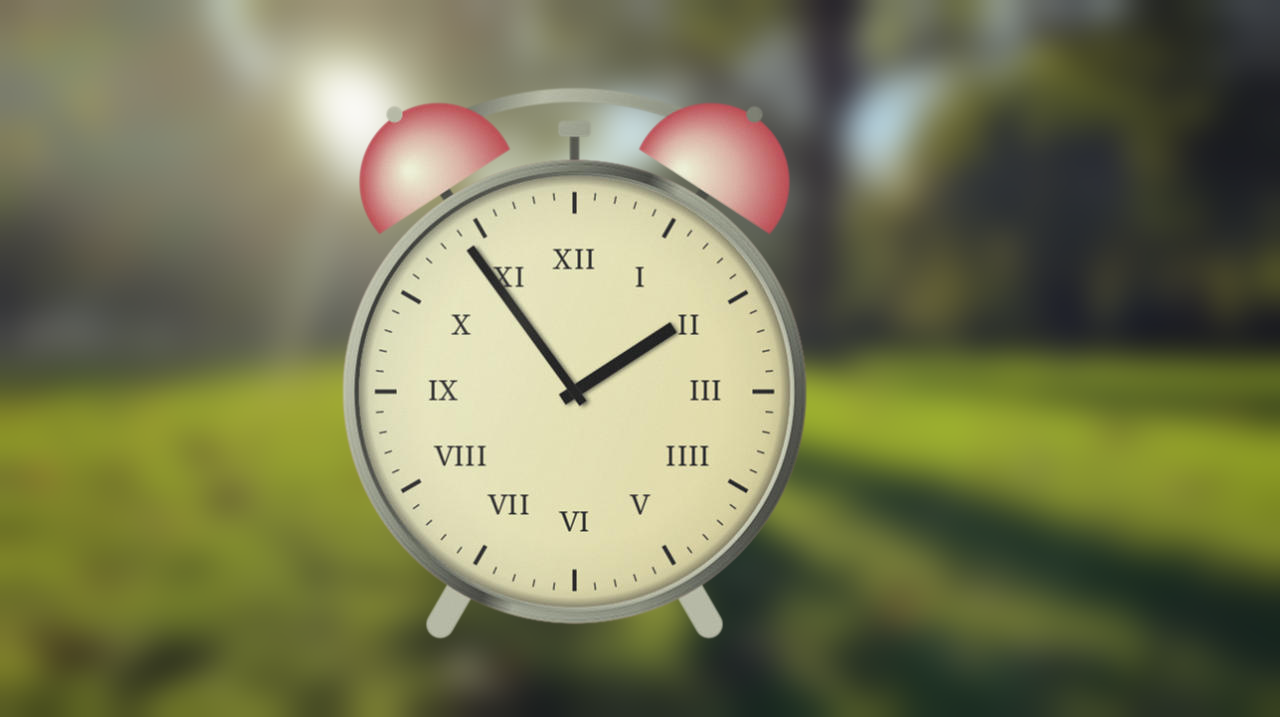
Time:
**1:54**
